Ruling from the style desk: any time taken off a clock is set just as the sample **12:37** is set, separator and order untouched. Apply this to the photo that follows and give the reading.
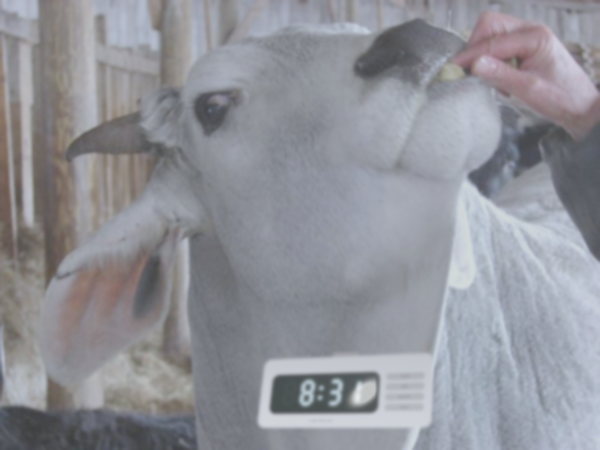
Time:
**8:31**
